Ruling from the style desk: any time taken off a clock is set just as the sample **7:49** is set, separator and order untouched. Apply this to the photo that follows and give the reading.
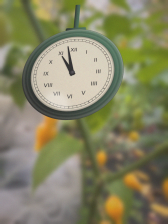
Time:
**10:58**
